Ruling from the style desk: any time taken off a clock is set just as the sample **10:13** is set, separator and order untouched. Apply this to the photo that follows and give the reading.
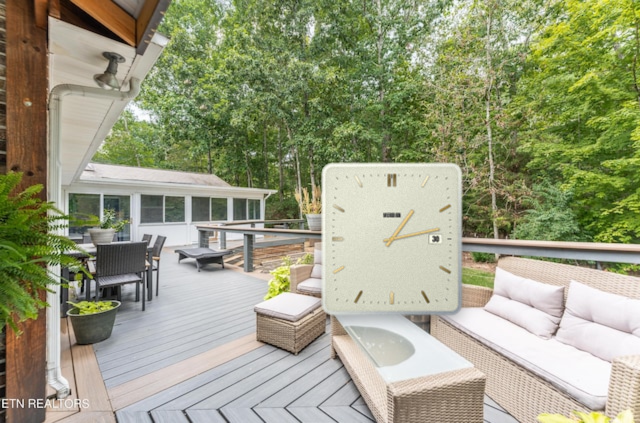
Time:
**1:13**
